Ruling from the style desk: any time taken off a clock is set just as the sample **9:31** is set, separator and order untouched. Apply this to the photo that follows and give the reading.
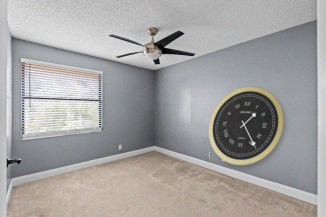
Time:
**1:24**
